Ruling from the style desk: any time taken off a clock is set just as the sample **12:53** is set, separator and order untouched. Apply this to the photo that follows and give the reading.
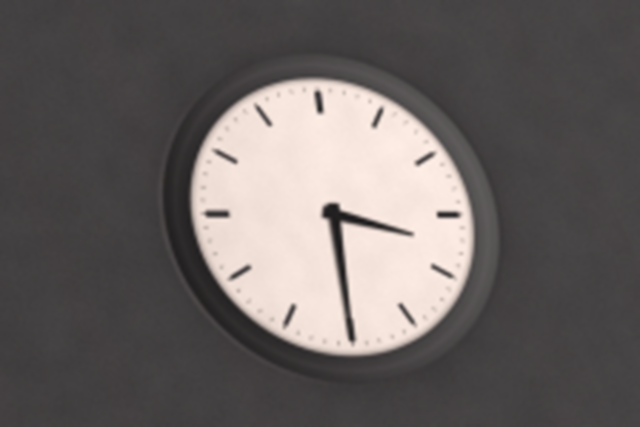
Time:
**3:30**
